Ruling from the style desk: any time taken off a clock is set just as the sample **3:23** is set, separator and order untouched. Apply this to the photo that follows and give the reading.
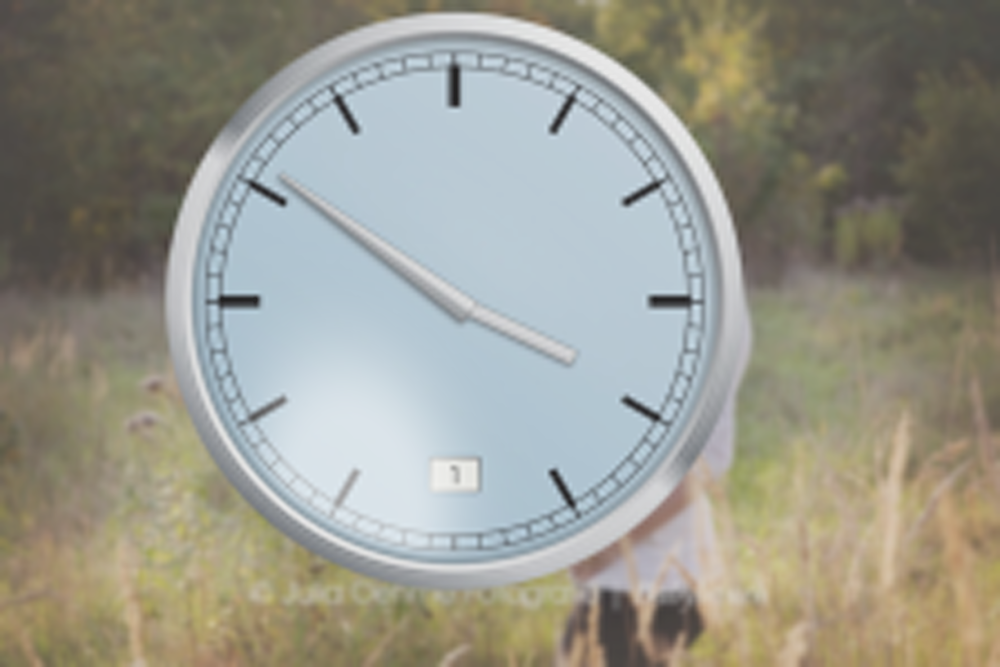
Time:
**3:51**
